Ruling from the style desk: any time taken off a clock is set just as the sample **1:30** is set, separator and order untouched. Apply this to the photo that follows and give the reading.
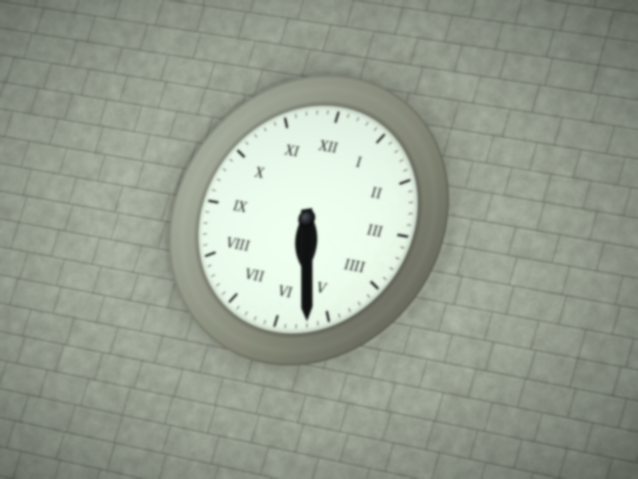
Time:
**5:27**
